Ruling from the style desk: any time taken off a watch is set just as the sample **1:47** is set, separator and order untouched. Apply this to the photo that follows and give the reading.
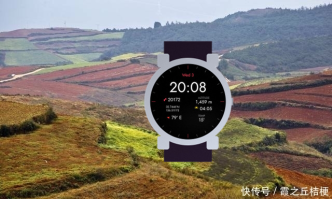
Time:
**20:08**
